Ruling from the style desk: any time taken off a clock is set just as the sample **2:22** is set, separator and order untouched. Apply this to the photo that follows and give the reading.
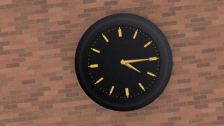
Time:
**4:15**
